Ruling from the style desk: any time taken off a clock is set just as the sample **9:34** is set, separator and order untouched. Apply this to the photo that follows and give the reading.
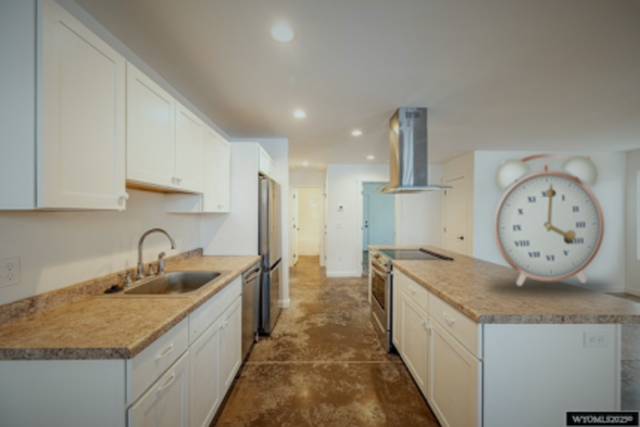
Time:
**4:01**
